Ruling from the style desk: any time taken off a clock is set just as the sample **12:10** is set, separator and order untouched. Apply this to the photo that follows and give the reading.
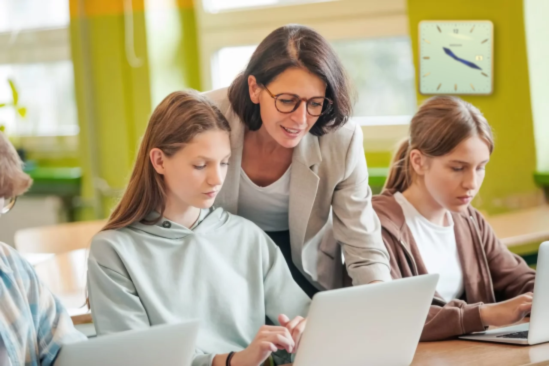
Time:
**10:19**
